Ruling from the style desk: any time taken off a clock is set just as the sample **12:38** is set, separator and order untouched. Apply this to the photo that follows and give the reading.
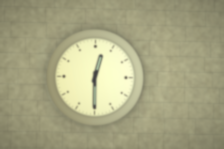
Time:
**12:30**
